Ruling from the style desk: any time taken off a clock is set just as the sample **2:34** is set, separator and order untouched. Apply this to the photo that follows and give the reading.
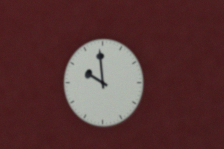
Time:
**9:59**
